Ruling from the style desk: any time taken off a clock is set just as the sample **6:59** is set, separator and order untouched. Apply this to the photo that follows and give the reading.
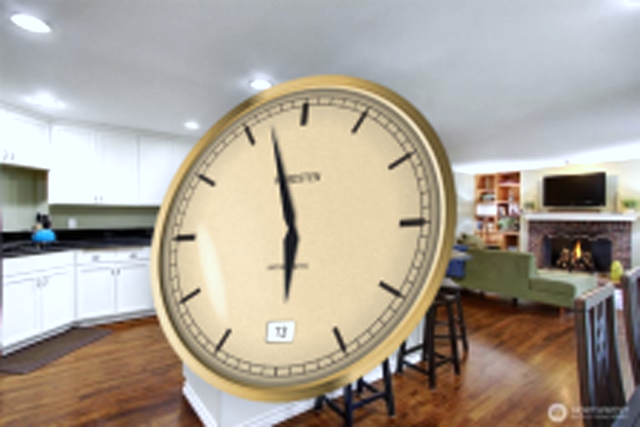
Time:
**5:57**
